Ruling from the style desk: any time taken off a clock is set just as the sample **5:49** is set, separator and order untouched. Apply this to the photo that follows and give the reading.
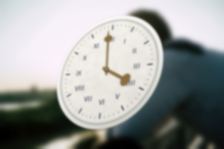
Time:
**3:59**
